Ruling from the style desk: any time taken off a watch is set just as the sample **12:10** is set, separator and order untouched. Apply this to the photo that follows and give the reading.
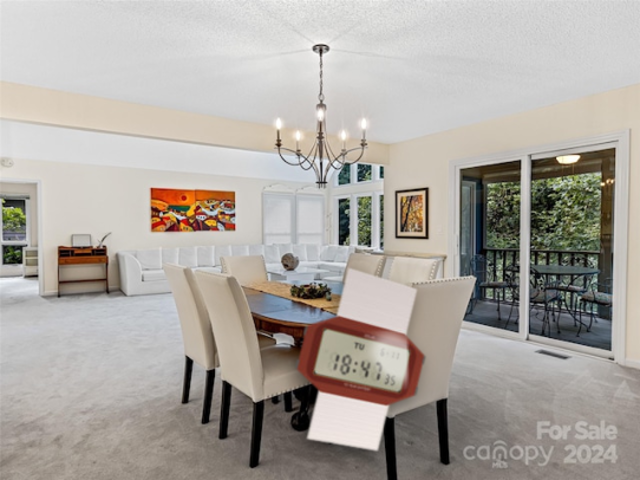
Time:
**18:47**
